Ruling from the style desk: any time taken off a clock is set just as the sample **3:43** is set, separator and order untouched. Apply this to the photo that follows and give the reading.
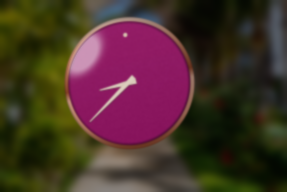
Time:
**8:38**
